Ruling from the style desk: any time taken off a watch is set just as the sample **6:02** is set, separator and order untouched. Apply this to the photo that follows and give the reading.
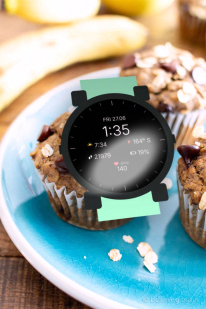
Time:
**1:35**
